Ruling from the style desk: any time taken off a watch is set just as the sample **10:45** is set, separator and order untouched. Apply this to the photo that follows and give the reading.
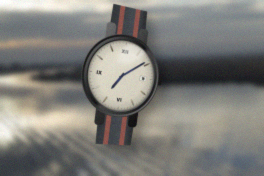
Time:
**7:09**
